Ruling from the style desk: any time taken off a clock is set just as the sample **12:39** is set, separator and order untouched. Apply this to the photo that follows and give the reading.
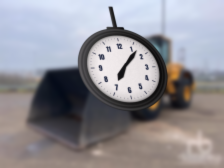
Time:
**7:07**
